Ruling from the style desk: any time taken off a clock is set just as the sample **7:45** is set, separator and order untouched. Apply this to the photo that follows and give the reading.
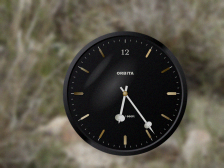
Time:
**6:24**
